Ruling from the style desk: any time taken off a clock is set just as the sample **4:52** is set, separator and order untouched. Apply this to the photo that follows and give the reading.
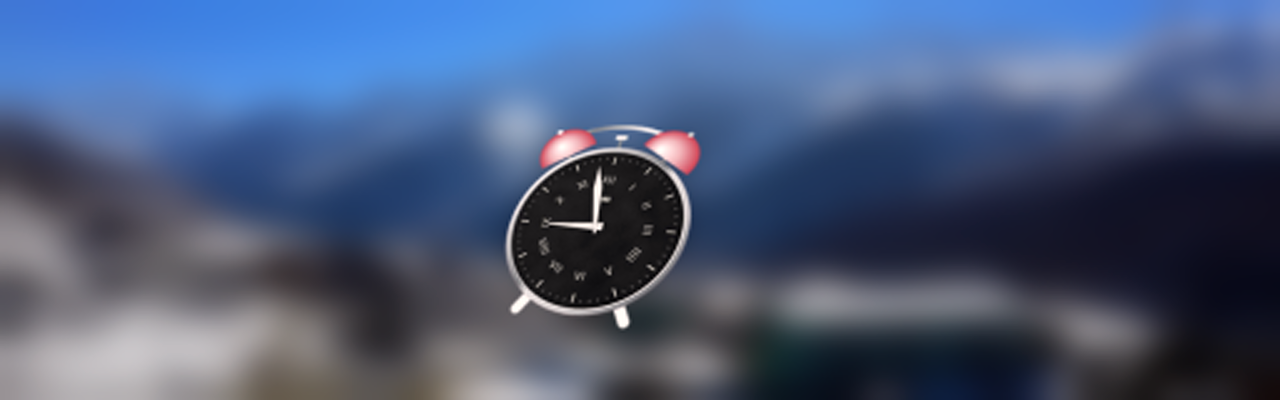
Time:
**8:58**
